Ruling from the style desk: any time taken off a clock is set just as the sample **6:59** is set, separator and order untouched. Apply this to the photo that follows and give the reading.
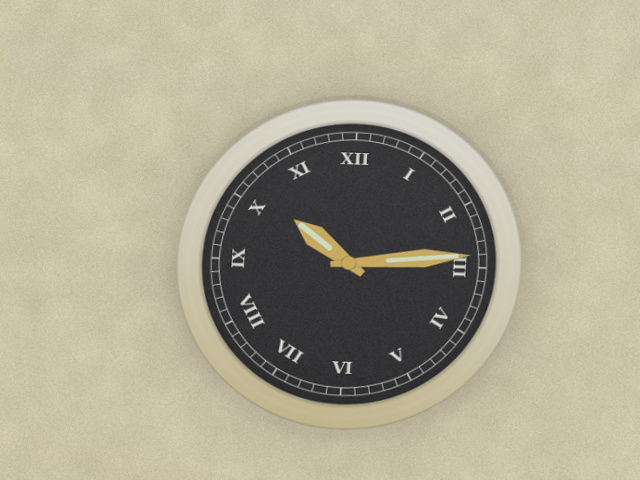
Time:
**10:14**
